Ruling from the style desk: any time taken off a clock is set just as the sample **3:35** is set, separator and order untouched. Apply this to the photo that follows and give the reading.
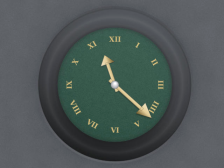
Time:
**11:22**
